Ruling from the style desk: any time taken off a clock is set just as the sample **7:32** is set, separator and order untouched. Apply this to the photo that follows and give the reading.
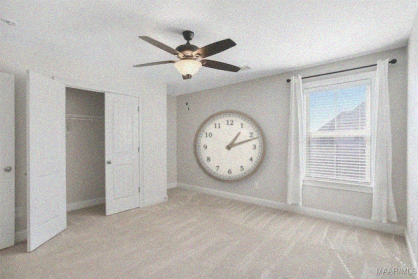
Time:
**1:12**
